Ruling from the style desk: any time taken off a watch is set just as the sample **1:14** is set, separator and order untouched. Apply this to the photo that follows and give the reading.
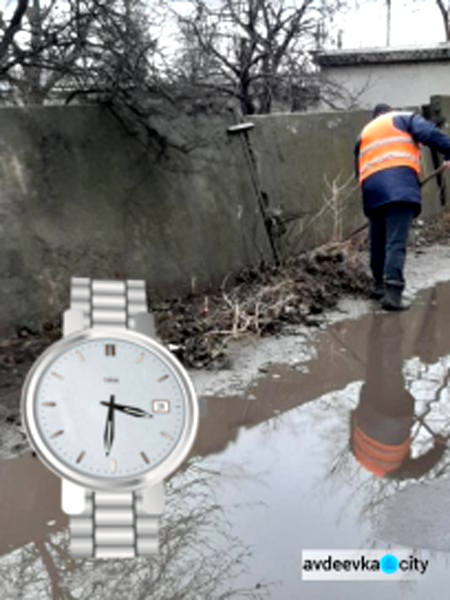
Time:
**3:31**
